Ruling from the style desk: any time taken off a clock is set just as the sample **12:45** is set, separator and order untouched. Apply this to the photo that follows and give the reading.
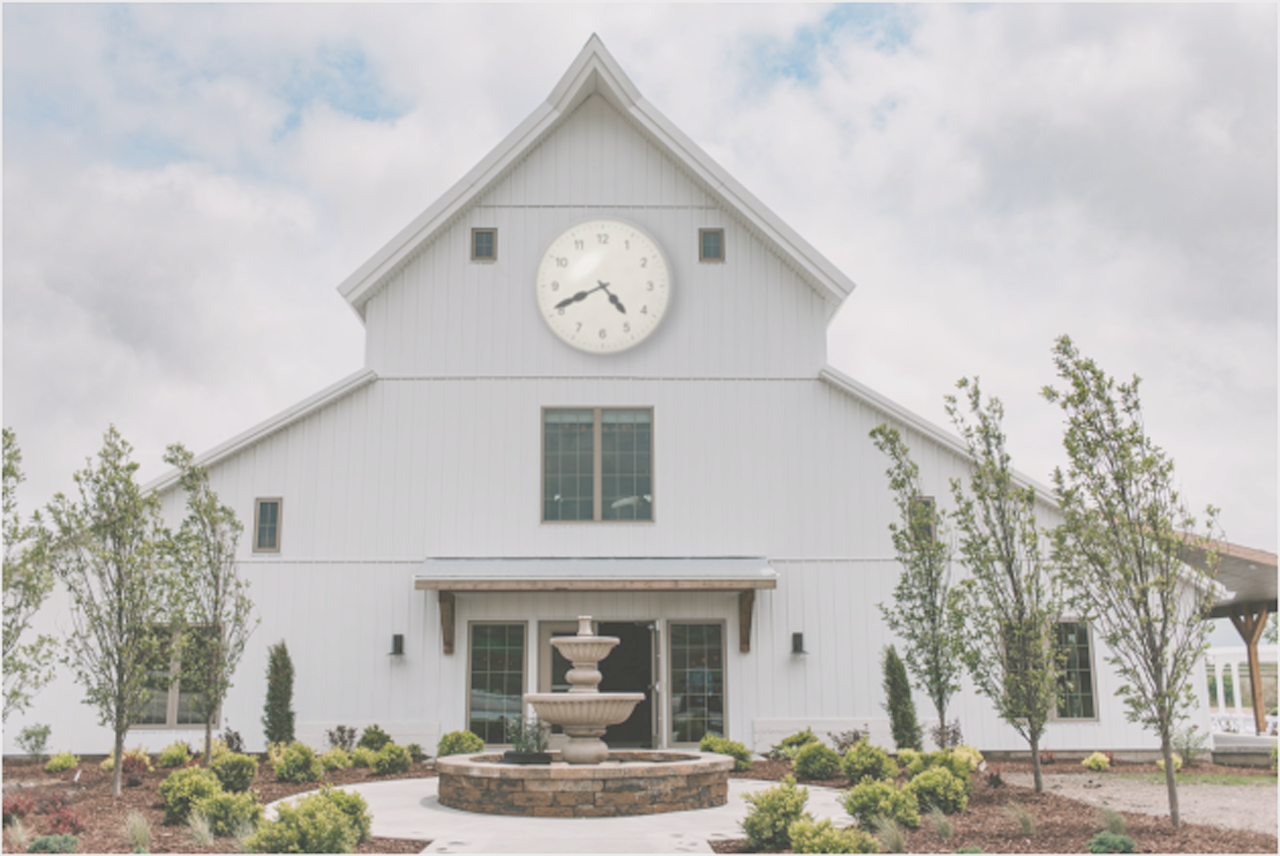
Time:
**4:41**
